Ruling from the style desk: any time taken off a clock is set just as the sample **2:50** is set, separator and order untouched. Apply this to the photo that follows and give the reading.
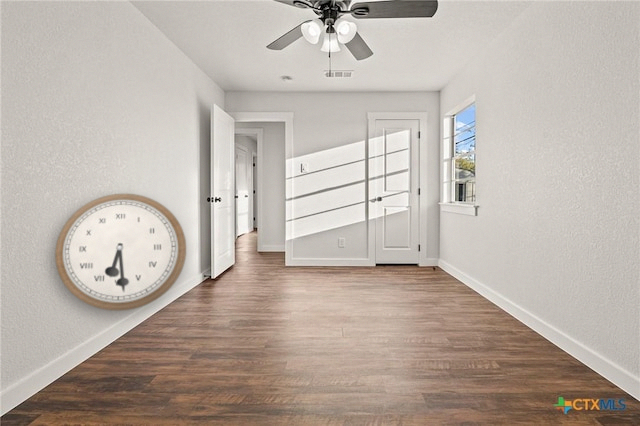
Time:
**6:29**
